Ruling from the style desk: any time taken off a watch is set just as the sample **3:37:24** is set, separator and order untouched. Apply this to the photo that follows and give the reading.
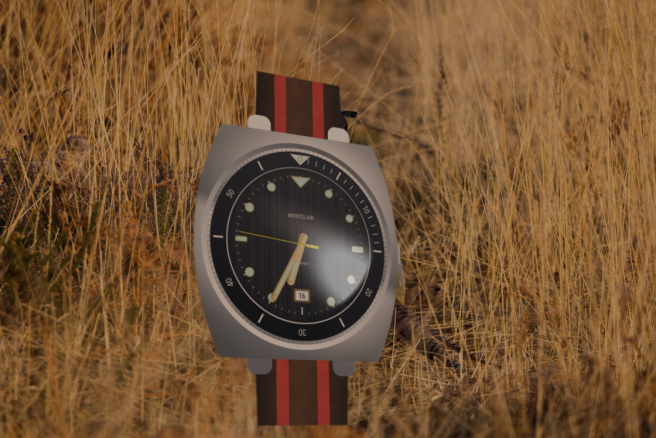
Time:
**6:34:46**
